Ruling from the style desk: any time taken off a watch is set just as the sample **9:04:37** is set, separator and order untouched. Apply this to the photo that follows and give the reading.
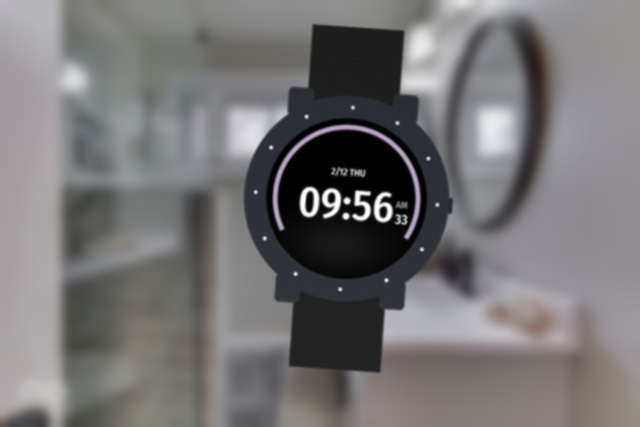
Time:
**9:56:33**
